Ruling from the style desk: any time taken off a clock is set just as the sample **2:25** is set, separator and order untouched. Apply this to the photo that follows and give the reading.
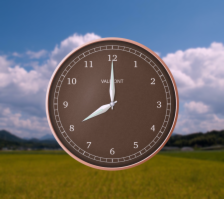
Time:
**8:00**
